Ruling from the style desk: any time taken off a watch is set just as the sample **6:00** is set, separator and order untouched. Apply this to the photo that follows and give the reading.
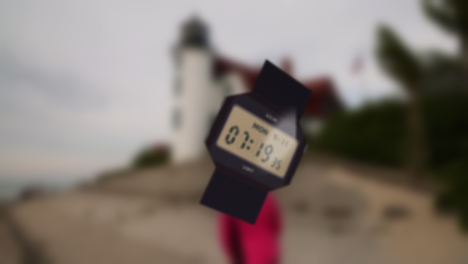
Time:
**7:19**
